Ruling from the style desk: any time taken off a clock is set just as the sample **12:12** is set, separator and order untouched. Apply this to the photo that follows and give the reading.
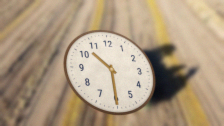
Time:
**10:30**
